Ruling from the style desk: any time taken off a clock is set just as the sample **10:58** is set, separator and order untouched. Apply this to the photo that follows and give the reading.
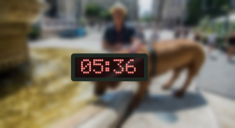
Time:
**5:36**
